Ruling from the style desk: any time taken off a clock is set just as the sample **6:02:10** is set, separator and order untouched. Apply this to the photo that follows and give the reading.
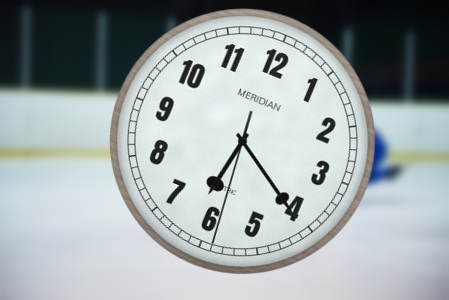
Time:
**6:20:29**
